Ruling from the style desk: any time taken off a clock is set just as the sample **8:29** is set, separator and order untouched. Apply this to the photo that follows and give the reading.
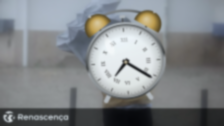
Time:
**7:21**
